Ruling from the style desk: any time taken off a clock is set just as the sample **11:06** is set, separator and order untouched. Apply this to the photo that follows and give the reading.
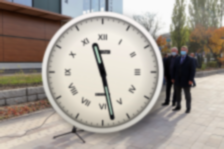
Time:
**11:28**
